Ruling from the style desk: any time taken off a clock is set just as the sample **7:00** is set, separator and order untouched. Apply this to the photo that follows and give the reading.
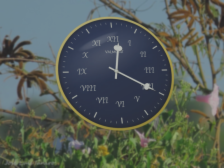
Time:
**12:20**
